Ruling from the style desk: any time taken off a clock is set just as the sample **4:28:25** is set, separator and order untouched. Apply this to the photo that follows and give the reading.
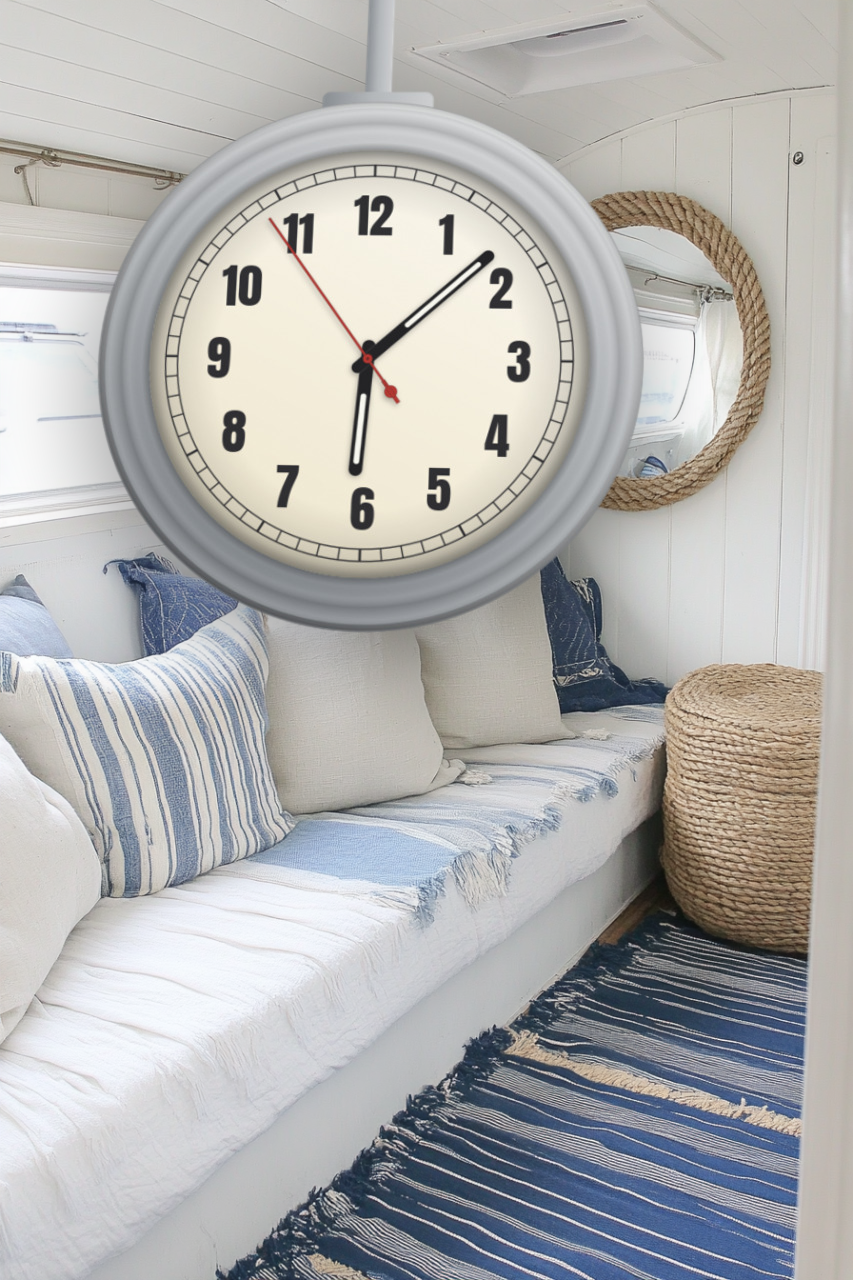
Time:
**6:07:54**
